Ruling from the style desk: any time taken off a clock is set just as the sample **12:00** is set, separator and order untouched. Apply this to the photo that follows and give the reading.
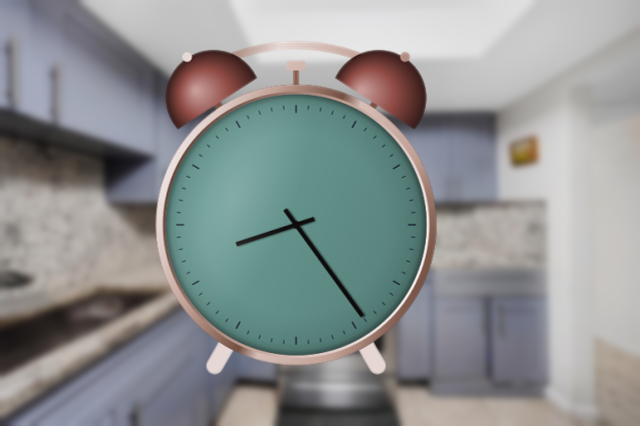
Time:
**8:24**
